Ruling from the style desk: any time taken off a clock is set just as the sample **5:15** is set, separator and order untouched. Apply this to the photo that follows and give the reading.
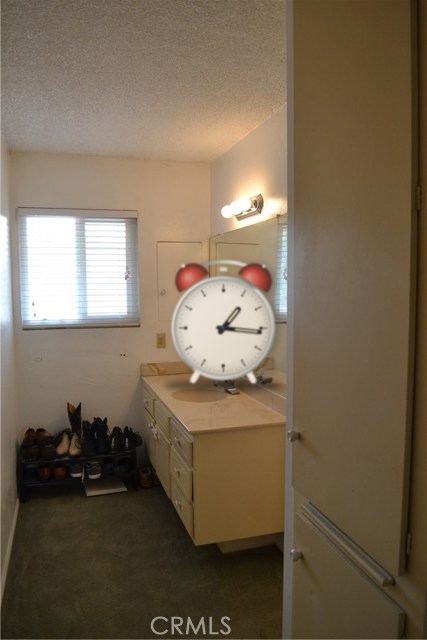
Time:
**1:16**
